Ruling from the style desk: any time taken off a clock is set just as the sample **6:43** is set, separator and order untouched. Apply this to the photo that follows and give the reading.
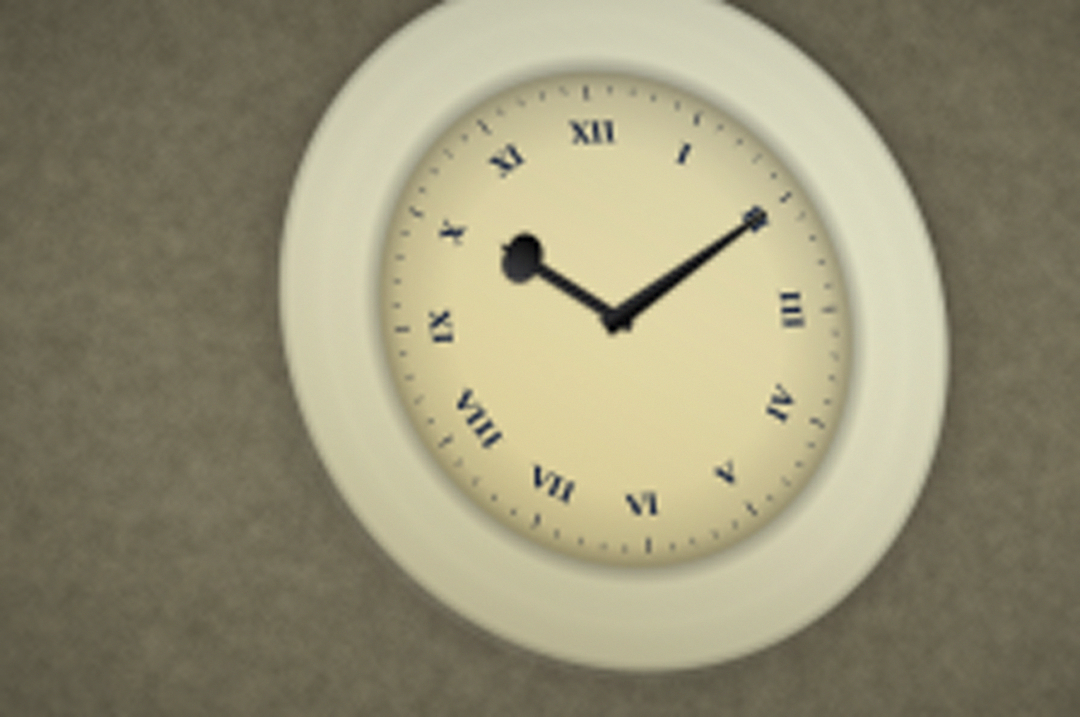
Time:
**10:10**
